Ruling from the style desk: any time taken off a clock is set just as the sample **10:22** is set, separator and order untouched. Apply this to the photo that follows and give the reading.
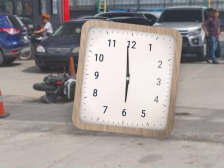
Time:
**5:59**
